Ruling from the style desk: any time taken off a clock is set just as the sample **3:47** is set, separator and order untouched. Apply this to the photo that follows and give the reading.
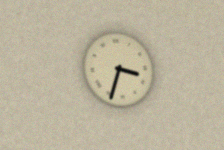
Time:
**3:34**
